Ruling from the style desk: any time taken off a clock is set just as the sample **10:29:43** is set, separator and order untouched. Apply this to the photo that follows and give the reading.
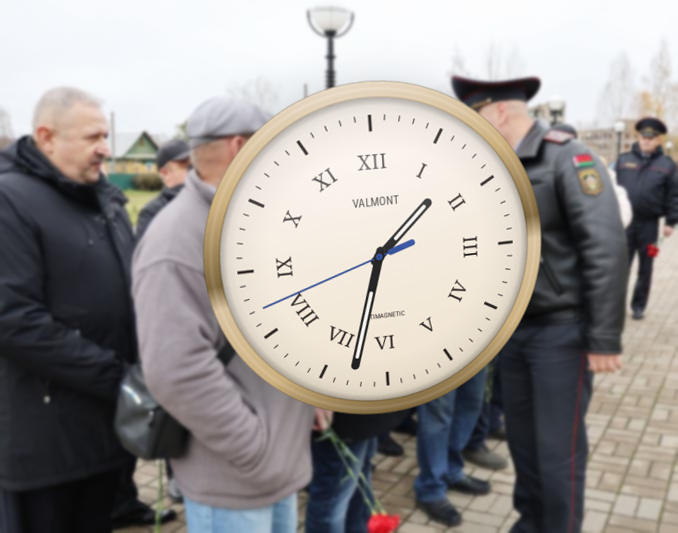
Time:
**1:32:42**
